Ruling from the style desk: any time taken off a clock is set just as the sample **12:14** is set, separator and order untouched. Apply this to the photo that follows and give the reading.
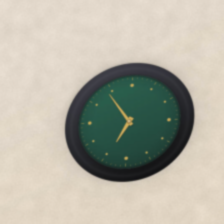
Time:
**6:54**
